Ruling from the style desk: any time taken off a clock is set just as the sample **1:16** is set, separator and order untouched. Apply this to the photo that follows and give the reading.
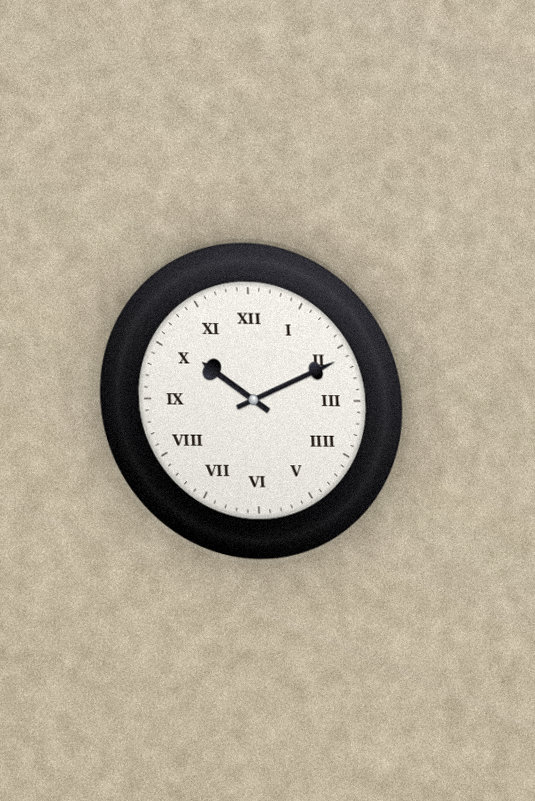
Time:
**10:11**
